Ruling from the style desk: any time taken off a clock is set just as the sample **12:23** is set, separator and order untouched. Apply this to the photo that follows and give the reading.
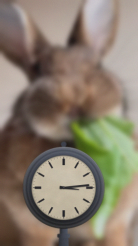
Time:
**3:14**
